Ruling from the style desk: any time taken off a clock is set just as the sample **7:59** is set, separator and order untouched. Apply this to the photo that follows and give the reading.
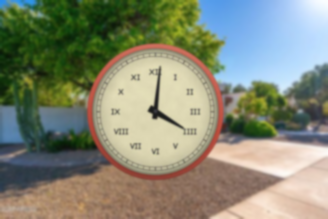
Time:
**4:01**
